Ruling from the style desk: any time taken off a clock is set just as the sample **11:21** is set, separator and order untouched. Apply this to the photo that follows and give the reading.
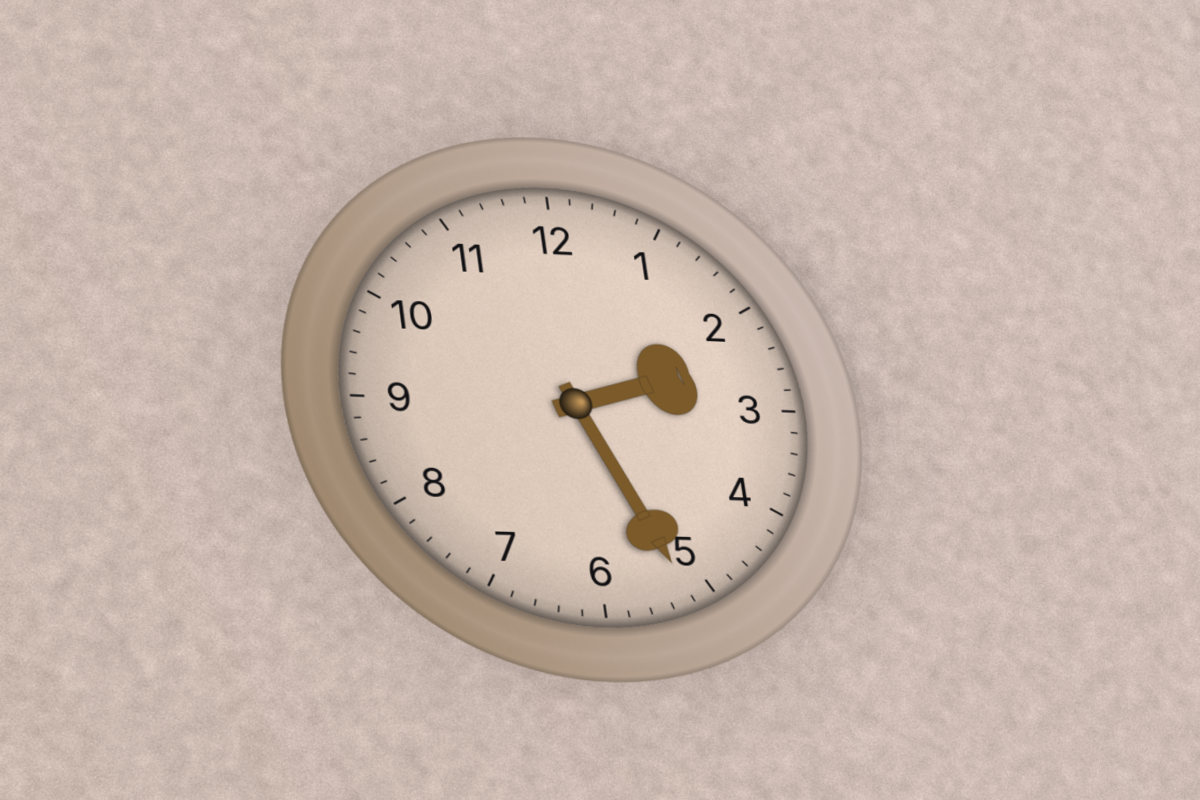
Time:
**2:26**
